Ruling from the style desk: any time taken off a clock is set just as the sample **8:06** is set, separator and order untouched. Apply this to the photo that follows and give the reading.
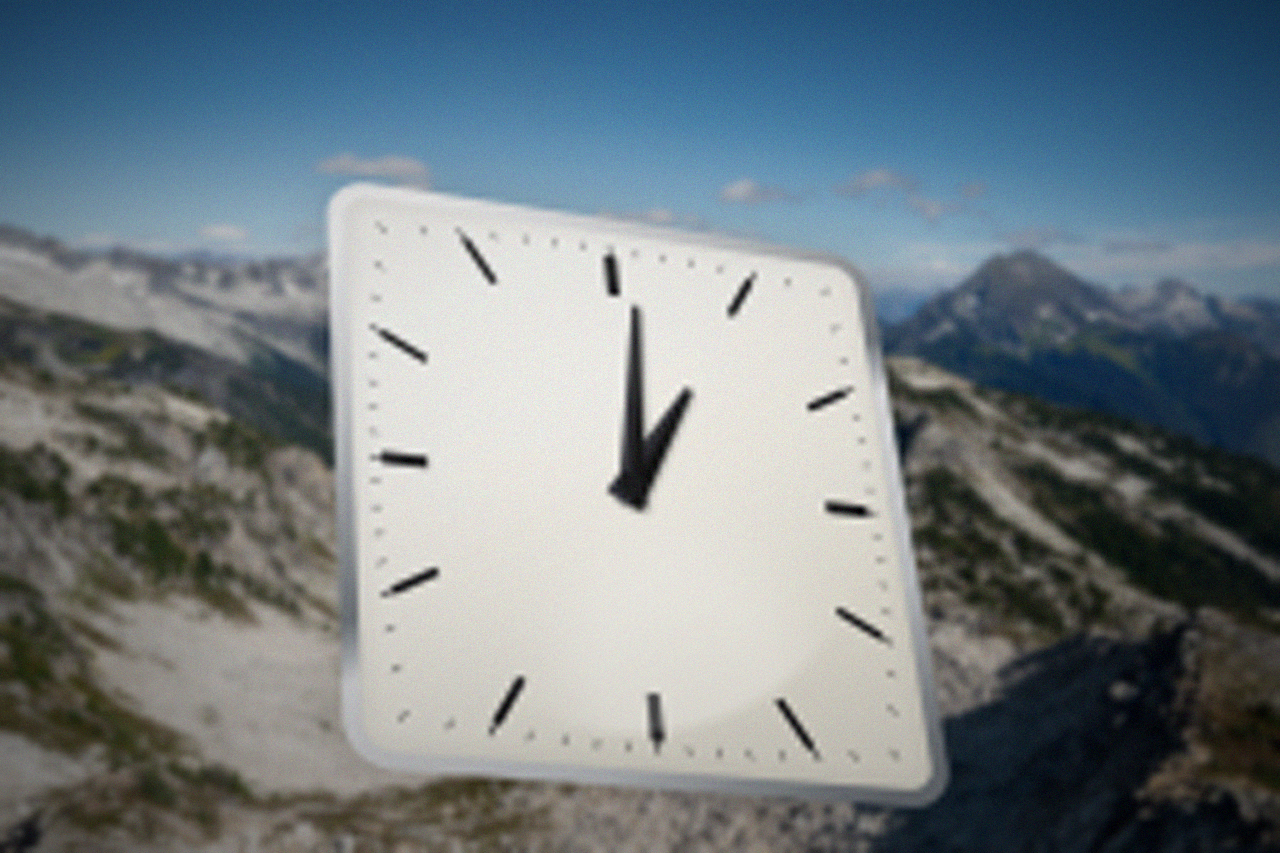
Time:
**1:01**
